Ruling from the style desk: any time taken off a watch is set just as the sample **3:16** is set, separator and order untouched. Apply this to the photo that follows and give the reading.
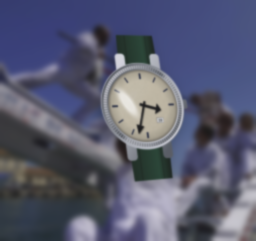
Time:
**3:33**
